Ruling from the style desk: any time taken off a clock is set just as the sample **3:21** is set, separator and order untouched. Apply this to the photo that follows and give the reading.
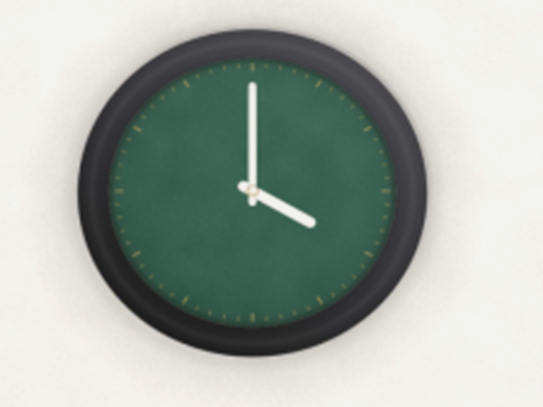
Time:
**4:00**
